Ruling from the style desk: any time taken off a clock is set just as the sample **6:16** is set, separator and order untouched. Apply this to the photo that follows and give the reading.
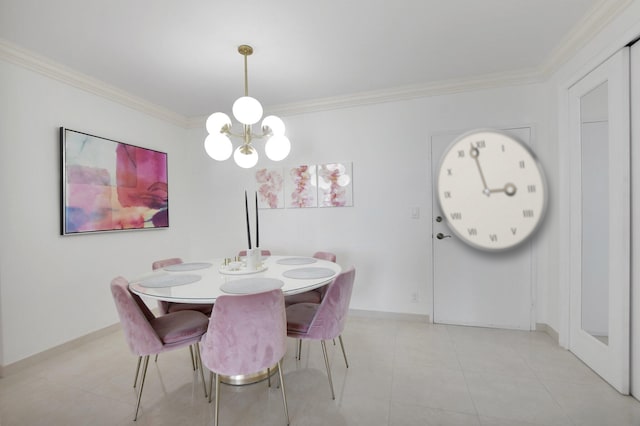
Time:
**2:58**
